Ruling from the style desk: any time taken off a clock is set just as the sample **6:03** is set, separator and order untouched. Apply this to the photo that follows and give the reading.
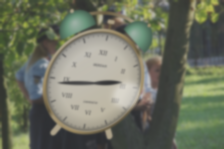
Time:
**2:44**
